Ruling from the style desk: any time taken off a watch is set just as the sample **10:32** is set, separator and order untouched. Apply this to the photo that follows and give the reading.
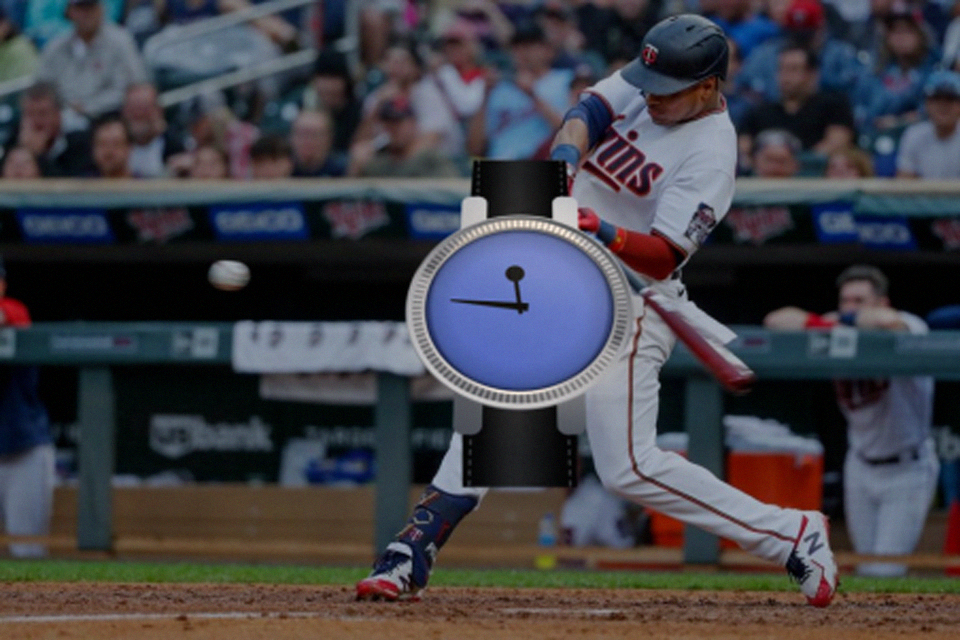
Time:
**11:46**
